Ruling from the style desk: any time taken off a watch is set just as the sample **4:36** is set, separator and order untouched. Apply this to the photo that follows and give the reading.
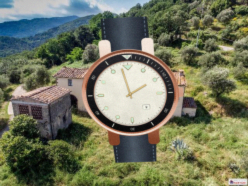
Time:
**1:58**
